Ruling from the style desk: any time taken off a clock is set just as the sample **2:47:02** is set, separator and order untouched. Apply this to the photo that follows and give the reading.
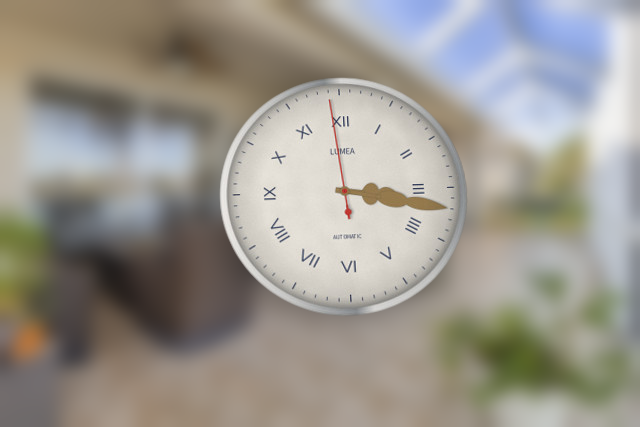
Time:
**3:16:59**
